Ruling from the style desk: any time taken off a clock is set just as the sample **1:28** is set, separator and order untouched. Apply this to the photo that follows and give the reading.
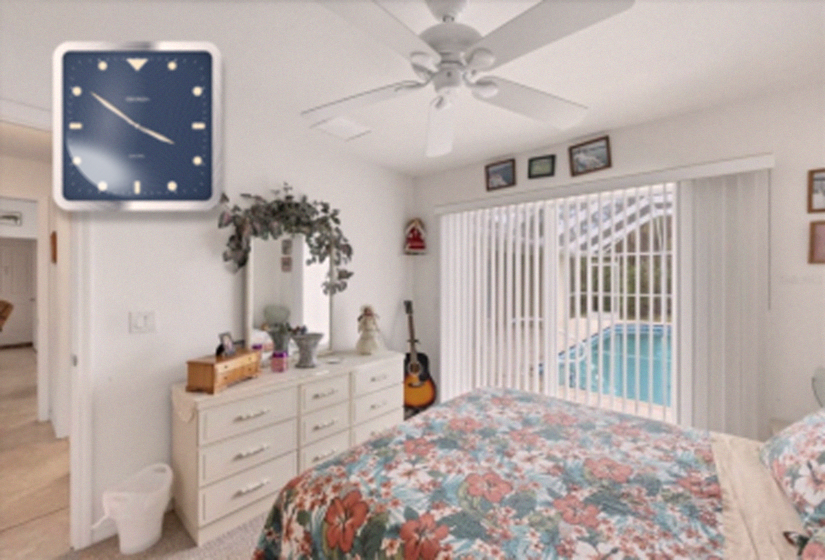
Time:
**3:51**
